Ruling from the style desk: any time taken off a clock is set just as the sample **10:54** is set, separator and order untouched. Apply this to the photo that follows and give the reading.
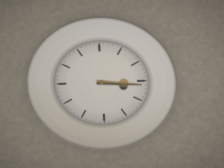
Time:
**3:16**
